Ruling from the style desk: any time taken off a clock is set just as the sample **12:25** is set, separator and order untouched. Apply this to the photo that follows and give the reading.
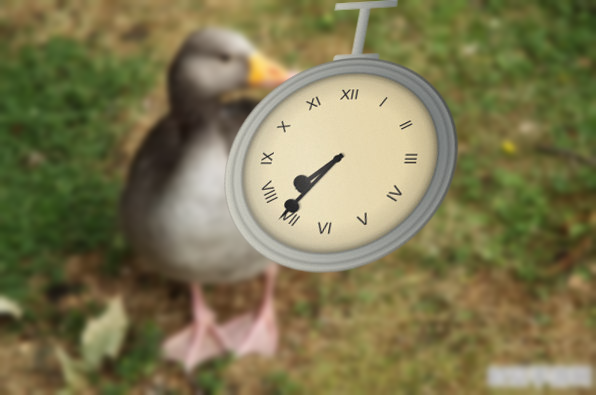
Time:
**7:36**
